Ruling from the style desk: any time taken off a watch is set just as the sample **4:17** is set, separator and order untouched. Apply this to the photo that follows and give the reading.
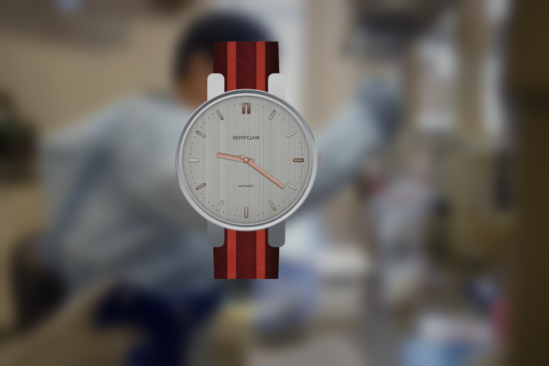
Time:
**9:21**
